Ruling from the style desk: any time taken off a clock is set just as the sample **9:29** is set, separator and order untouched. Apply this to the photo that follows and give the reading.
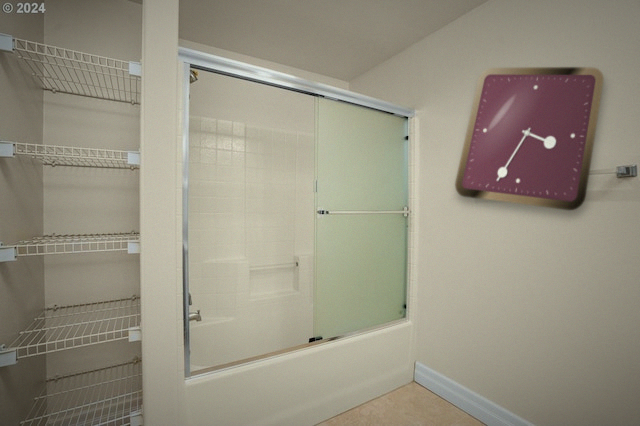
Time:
**3:34**
